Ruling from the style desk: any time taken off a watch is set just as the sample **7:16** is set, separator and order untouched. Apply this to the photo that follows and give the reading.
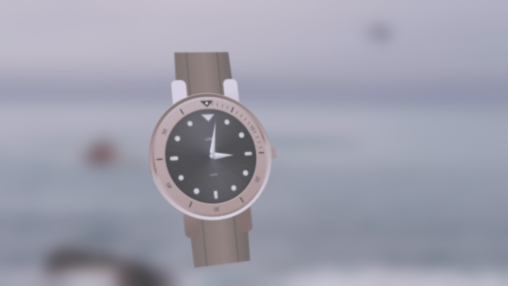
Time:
**3:02**
